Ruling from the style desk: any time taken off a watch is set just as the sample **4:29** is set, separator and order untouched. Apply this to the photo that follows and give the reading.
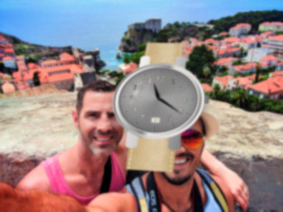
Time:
**11:21**
